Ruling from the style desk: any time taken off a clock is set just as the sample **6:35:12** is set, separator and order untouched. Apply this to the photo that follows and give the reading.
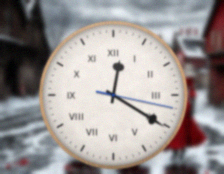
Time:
**12:20:17**
